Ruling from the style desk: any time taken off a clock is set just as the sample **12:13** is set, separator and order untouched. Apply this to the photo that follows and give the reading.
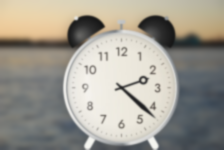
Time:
**2:22**
